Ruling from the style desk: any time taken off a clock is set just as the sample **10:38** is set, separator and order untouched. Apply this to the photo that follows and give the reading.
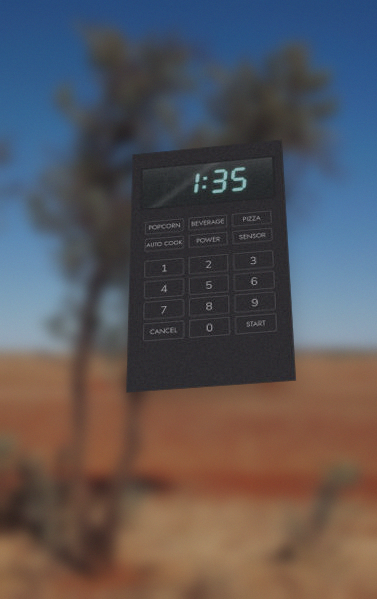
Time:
**1:35**
